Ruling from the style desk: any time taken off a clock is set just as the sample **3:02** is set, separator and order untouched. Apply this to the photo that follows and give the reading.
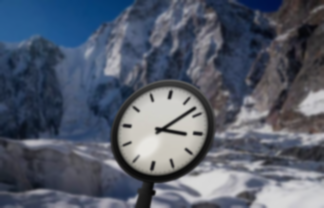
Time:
**3:08**
